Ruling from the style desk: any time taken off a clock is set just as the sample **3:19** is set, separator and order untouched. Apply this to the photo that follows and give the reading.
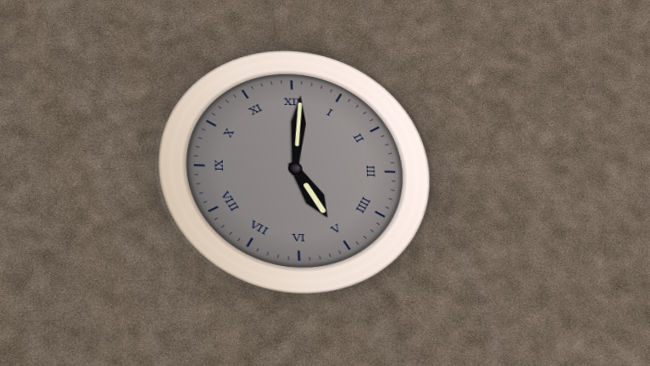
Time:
**5:01**
